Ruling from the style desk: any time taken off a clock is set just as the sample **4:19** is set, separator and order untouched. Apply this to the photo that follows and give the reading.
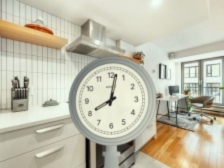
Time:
**8:02**
